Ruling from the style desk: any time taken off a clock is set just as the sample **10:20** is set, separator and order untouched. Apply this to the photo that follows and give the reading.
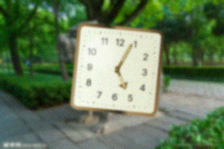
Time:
**5:04**
